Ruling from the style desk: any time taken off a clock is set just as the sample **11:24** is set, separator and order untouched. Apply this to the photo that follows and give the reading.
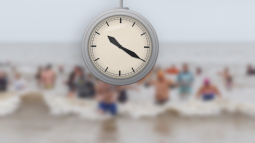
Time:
**10:20**
